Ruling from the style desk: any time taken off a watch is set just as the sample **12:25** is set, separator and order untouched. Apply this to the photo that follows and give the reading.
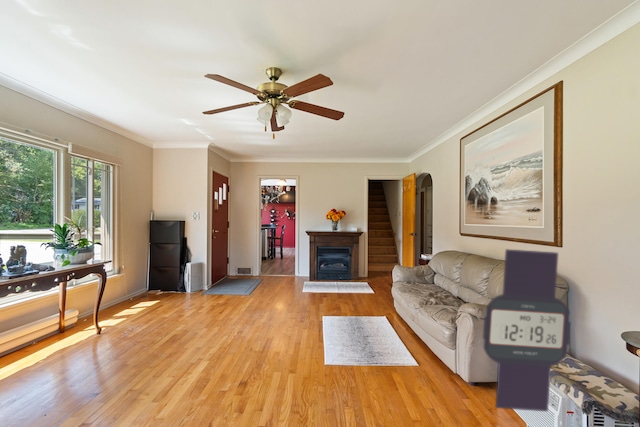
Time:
**12:19**
